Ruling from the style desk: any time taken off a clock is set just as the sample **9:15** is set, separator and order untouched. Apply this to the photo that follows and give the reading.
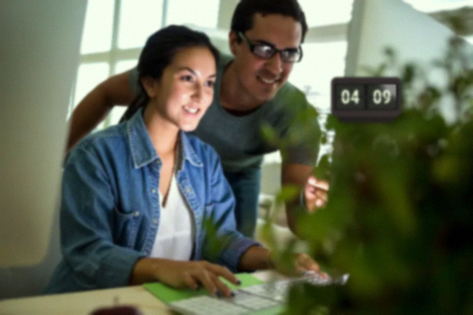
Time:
**4:09**
